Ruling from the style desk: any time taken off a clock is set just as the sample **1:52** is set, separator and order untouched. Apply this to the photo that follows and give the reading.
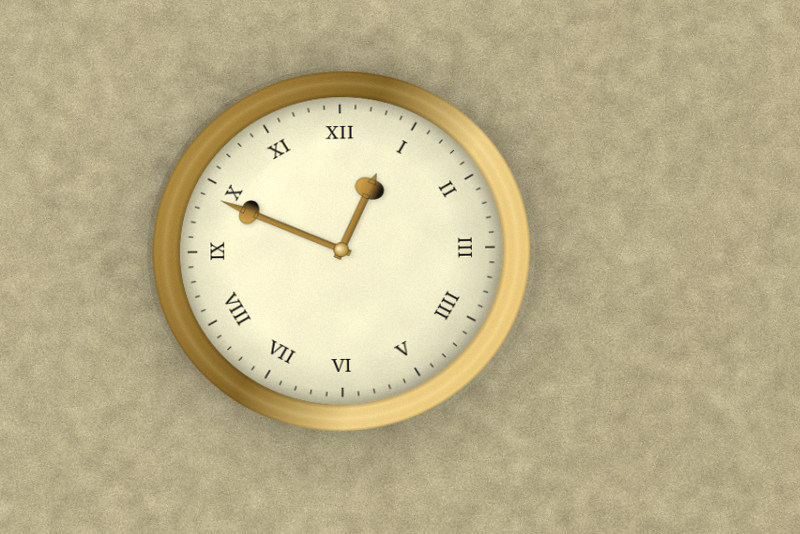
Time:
**12:49**
